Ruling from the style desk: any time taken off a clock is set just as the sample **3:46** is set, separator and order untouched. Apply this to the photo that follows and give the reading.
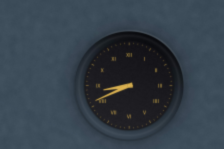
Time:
**8:41**
